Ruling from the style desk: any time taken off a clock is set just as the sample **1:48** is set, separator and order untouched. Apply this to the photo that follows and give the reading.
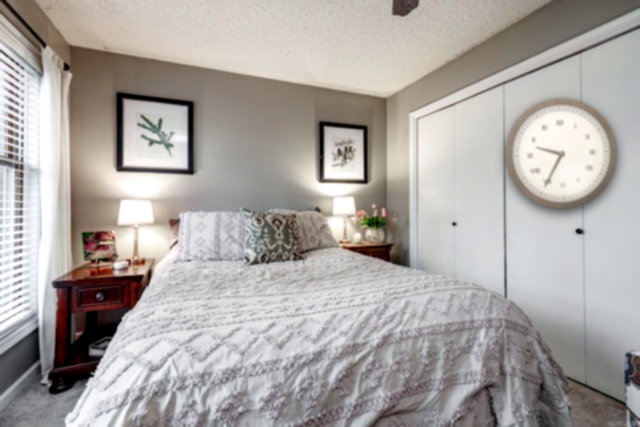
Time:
**9:35**
